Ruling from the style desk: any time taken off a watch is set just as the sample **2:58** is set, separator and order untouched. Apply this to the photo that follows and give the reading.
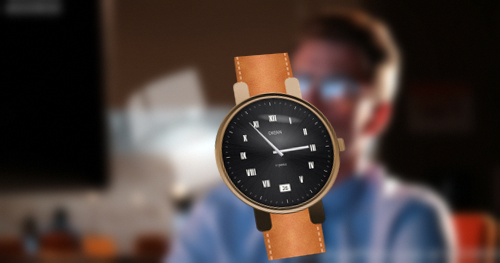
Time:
**2:54**
